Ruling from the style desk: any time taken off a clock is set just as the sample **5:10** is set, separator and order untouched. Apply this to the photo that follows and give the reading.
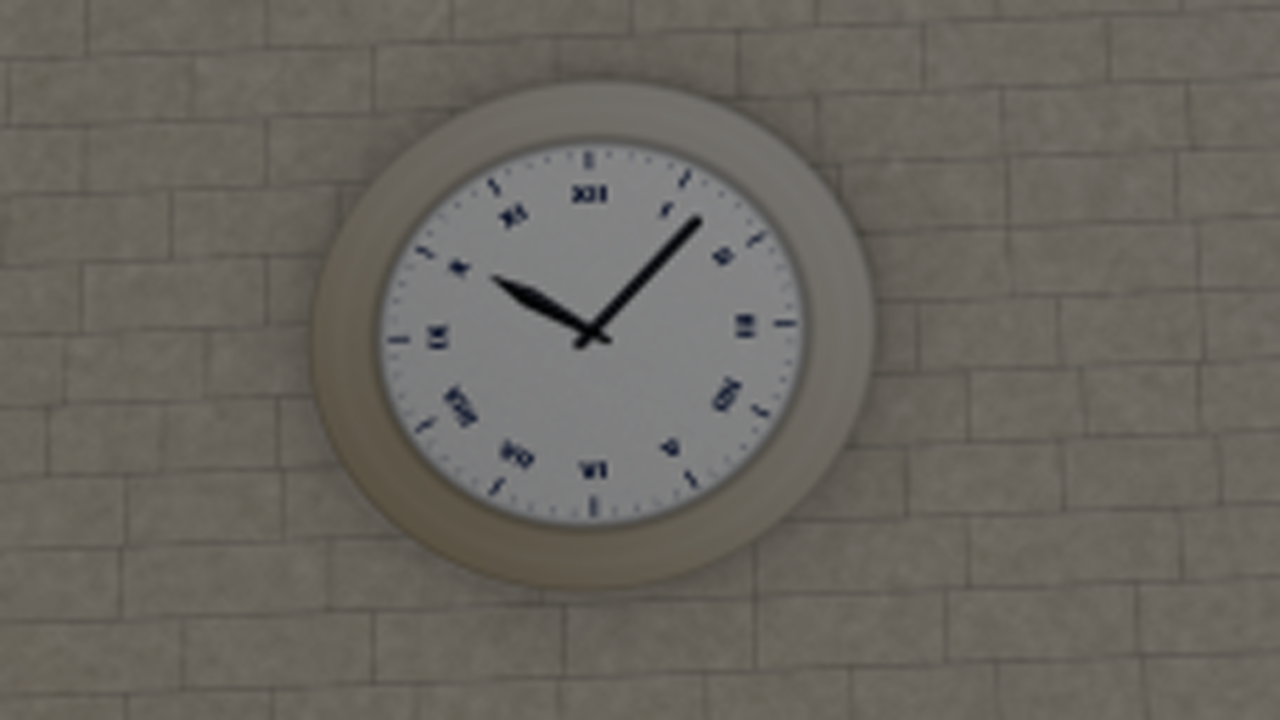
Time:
**10:07**
